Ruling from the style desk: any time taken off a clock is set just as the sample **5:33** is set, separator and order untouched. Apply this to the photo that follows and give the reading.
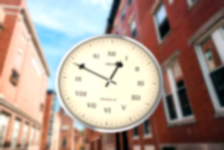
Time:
**12:49**
